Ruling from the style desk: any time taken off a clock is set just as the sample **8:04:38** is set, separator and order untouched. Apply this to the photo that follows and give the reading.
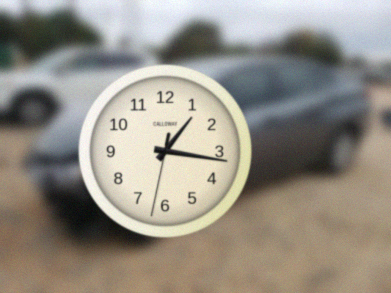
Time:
**1:16:32**
